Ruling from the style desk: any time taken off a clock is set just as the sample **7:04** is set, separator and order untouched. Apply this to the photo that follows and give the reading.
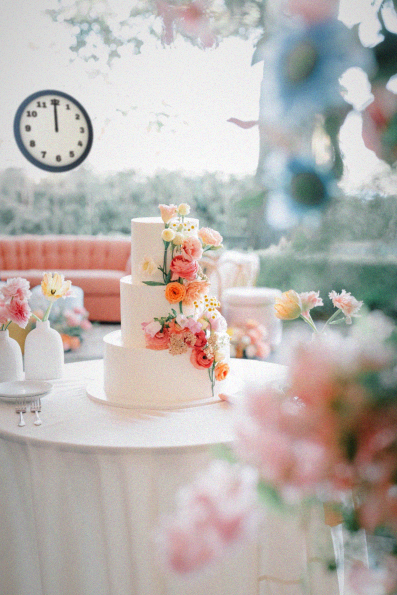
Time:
**12:00**
